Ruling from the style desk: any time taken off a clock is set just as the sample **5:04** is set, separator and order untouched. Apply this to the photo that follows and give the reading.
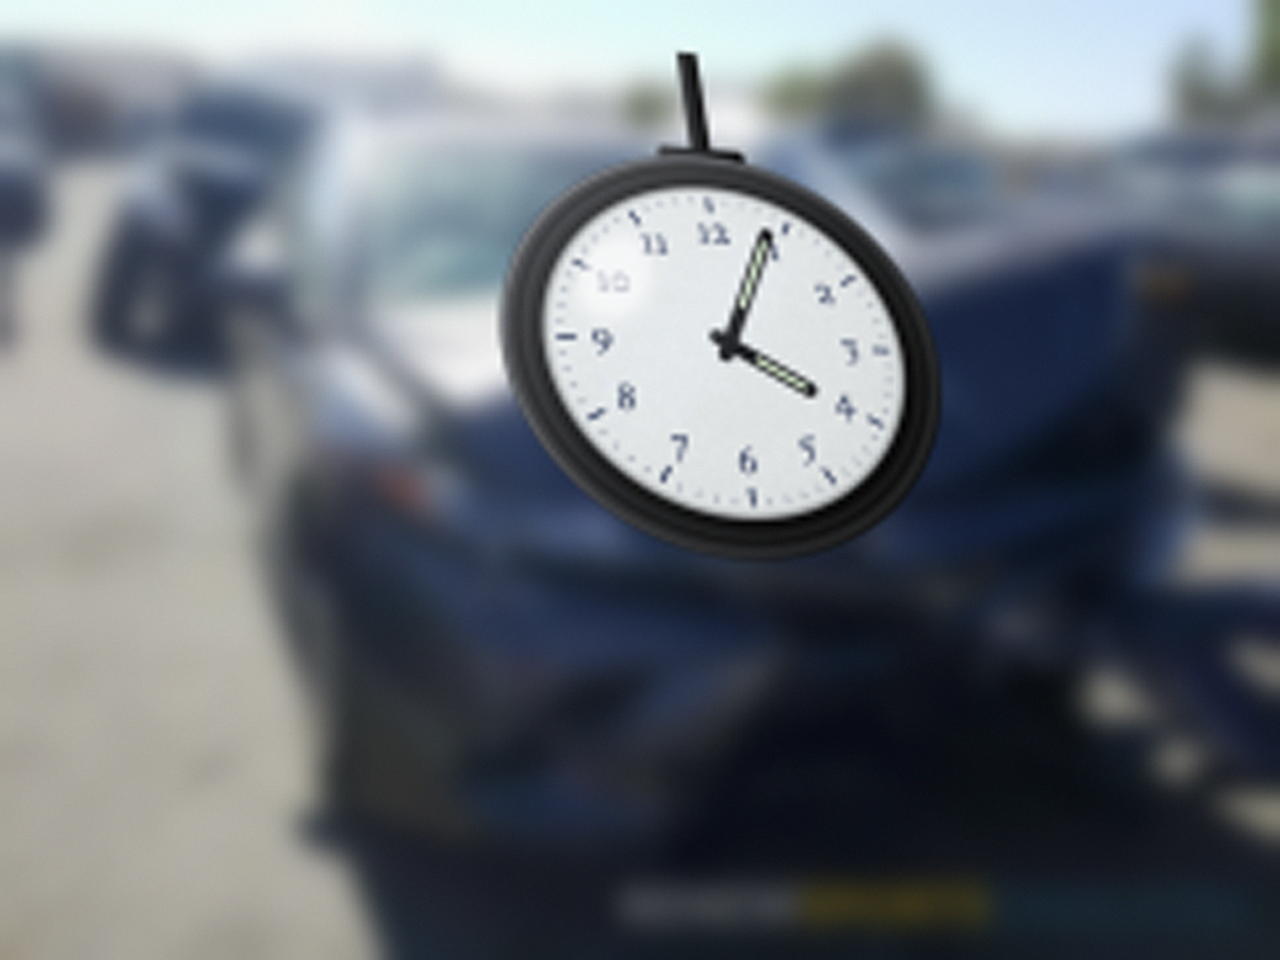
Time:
**4:04**
